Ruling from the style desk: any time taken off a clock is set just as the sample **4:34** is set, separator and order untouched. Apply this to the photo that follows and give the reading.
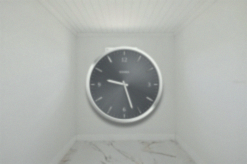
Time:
**9:27**
